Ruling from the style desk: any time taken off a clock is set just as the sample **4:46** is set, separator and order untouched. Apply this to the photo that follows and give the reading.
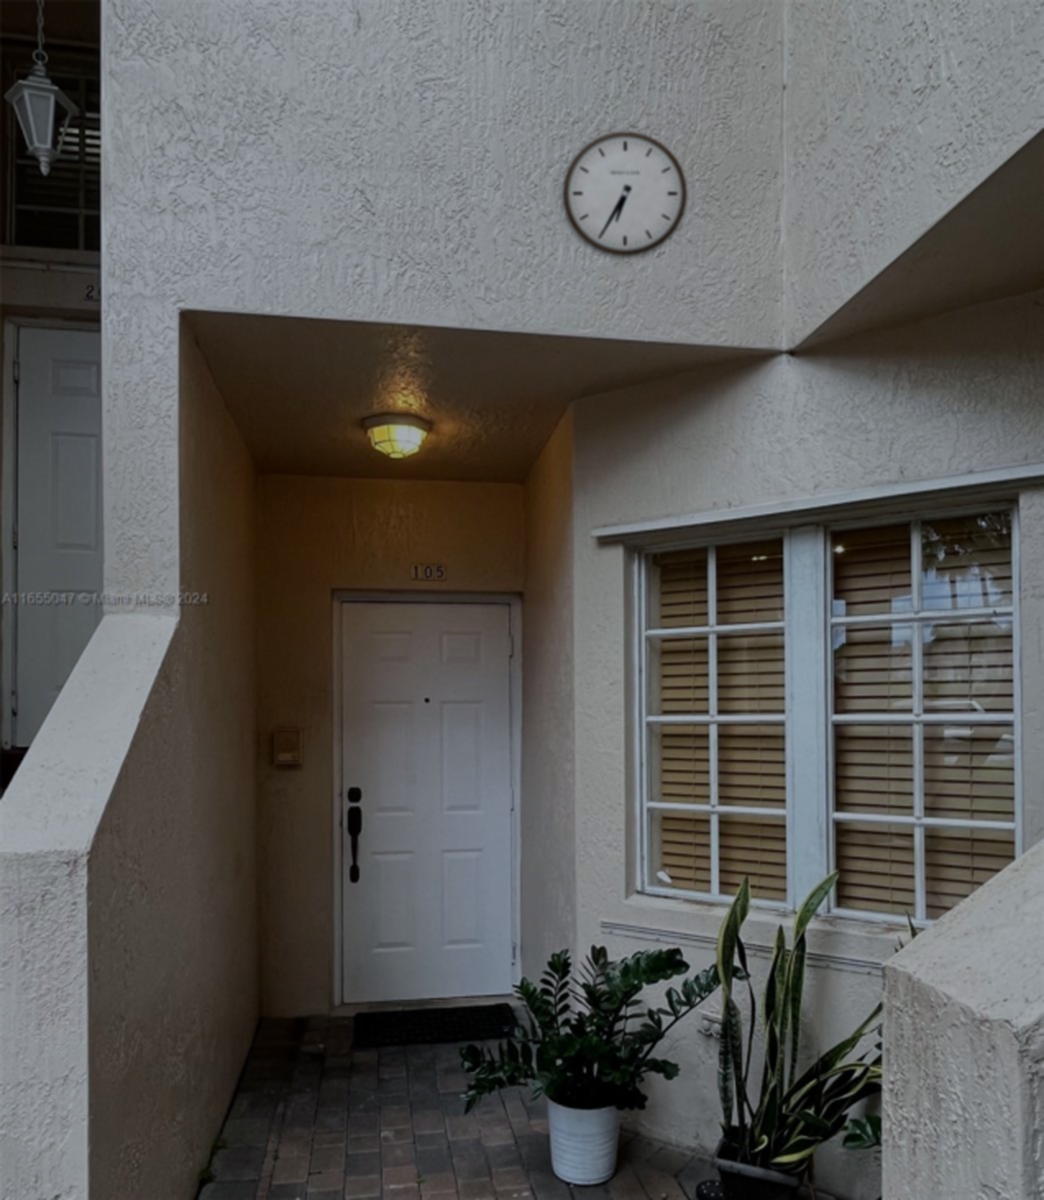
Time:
**6:35**
